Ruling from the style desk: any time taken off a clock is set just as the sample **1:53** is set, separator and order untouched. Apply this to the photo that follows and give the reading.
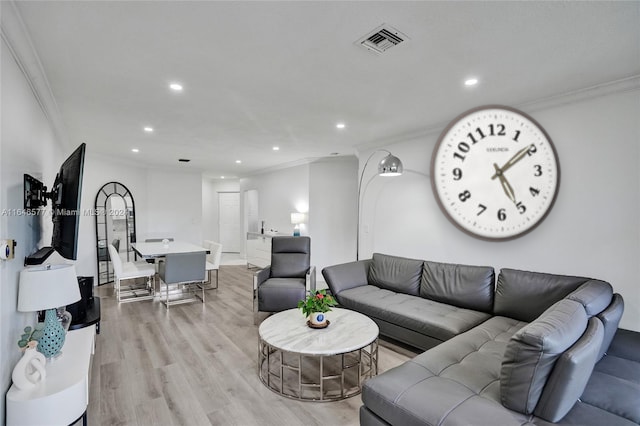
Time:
**5:09**
